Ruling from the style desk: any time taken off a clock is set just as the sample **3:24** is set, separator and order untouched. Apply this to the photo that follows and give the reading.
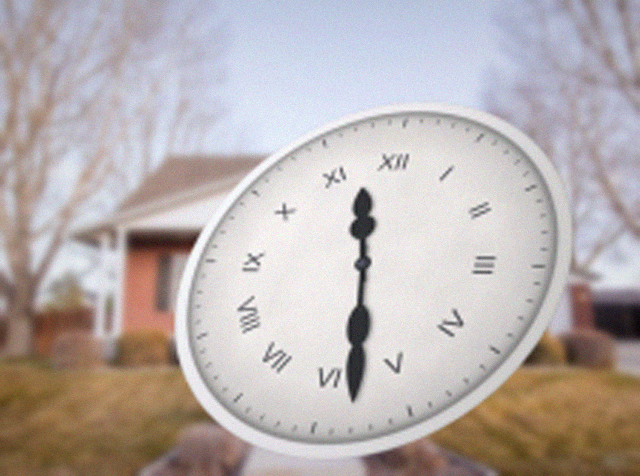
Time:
**11:28**
